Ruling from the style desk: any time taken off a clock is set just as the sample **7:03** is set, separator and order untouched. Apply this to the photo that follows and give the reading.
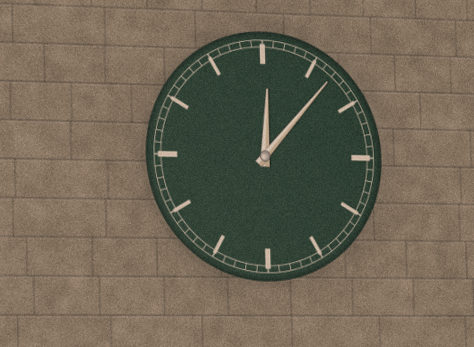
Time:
**12:07**
